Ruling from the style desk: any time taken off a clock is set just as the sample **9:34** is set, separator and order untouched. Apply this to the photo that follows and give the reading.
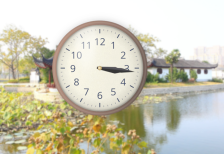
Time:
**3:16**
